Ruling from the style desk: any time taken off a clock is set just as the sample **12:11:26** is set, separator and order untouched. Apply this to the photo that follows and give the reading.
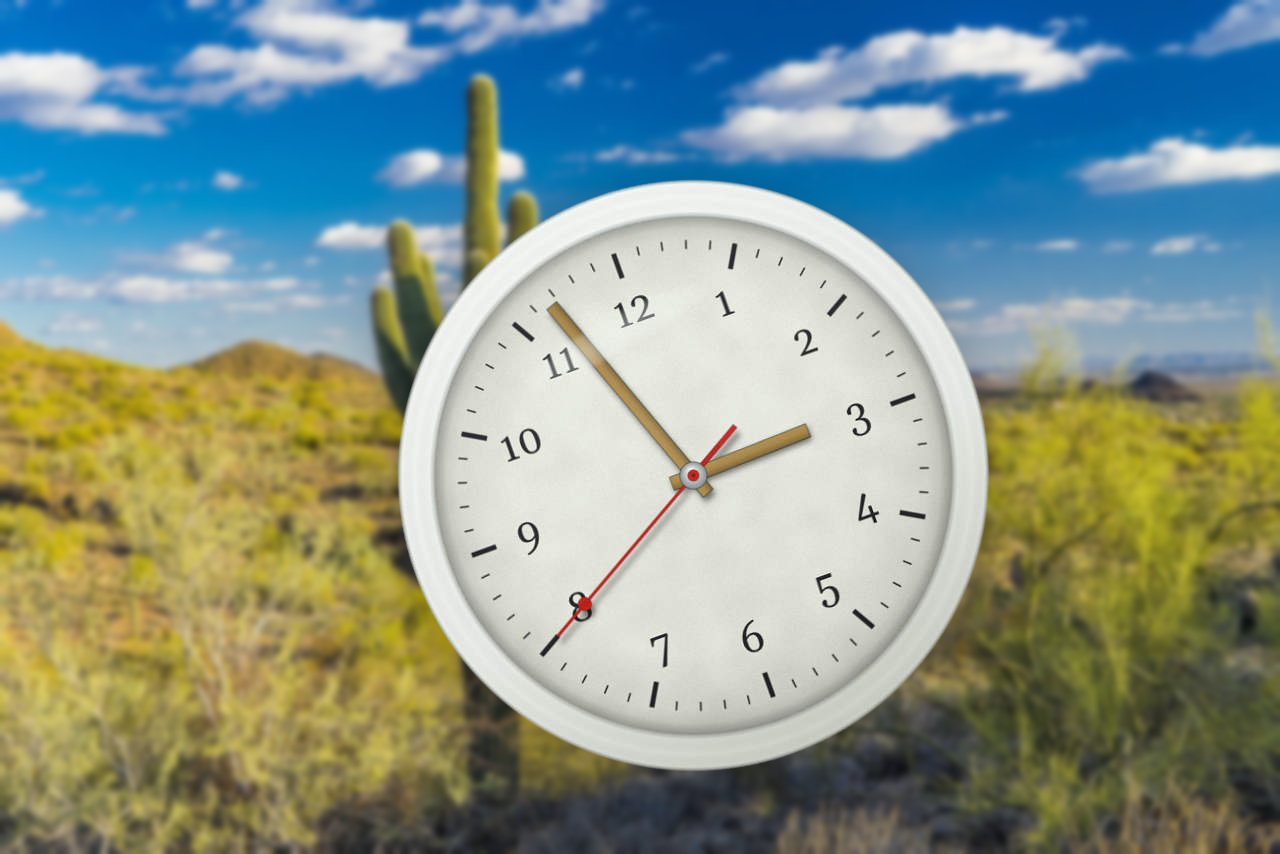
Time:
**2:56:40**
